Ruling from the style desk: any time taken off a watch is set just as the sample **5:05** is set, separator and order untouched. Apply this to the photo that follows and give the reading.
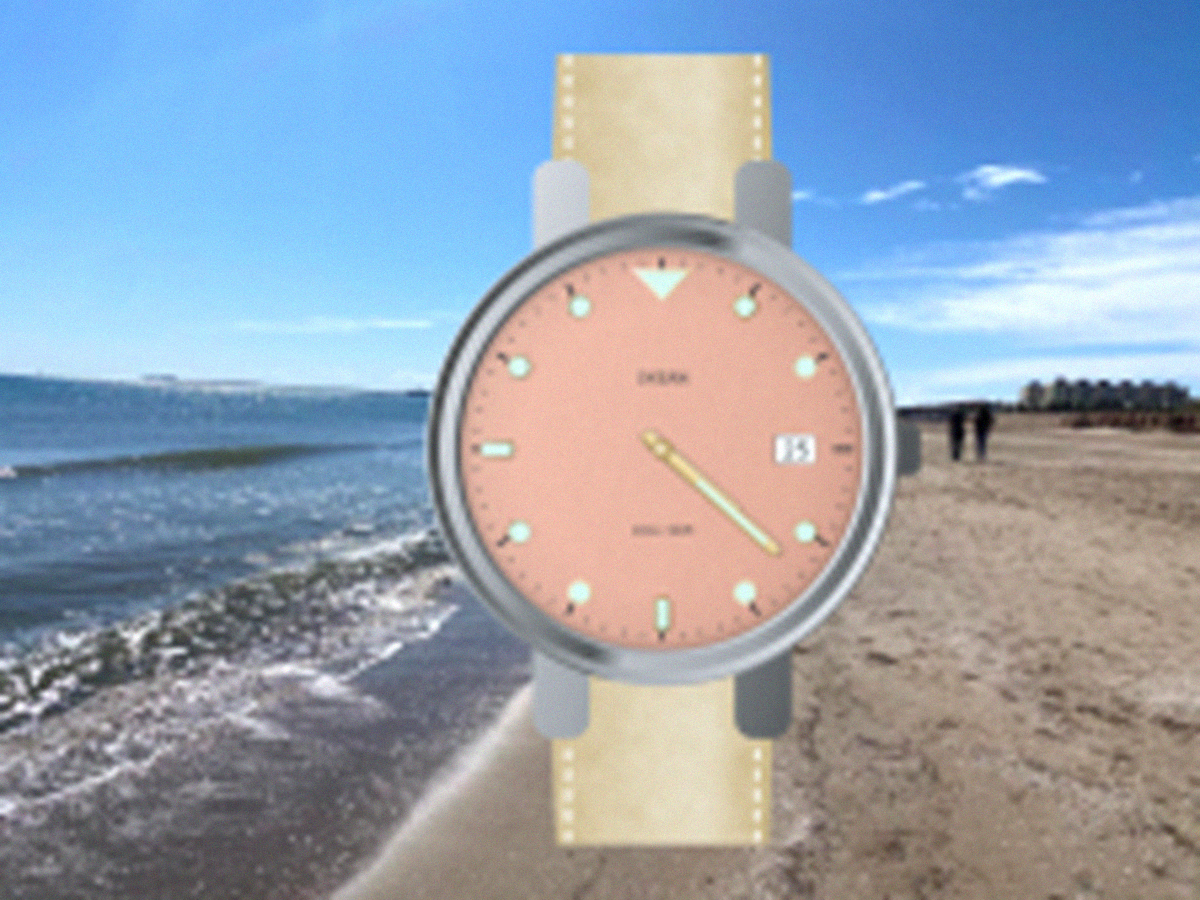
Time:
**4:22**
